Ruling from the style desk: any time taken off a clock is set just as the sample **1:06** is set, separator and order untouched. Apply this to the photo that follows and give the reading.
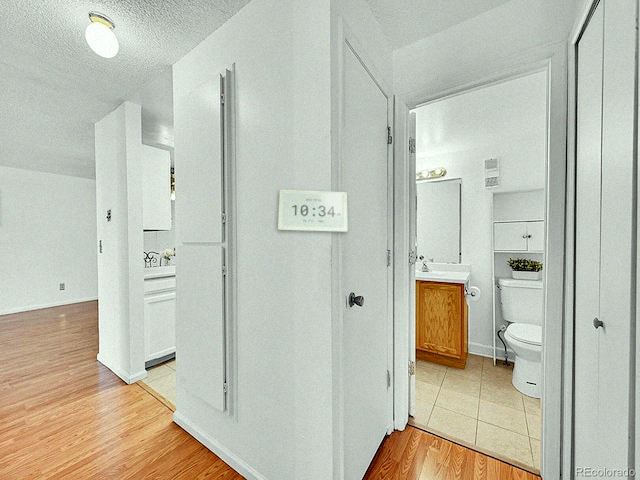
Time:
**10:34**
